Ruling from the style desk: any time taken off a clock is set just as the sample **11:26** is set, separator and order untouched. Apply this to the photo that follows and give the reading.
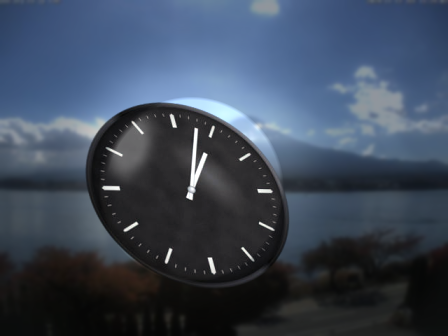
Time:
**1:03**
